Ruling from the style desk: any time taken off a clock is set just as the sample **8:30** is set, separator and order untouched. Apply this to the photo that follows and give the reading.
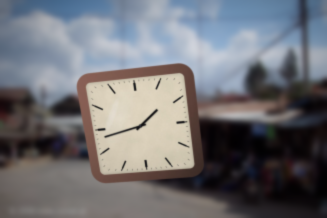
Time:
**1:43**
